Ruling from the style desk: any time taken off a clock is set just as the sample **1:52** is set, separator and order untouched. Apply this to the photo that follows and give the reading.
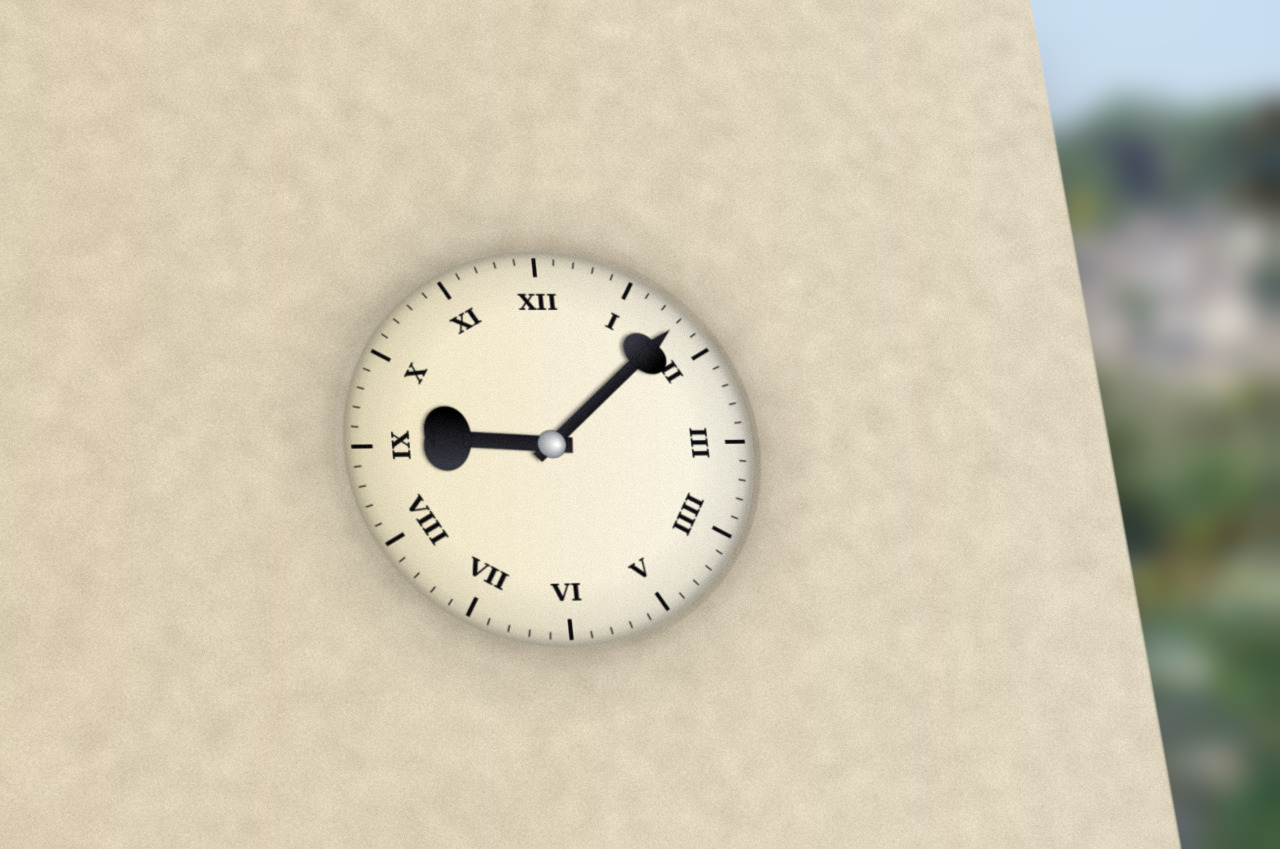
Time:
**9:08**
